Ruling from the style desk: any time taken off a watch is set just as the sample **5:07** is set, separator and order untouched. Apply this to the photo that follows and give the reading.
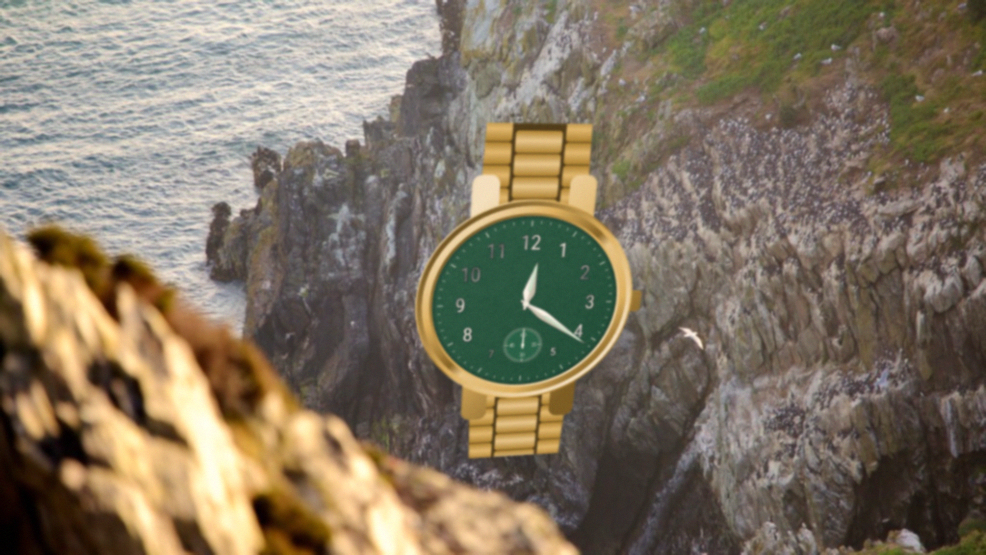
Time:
**12:21**
